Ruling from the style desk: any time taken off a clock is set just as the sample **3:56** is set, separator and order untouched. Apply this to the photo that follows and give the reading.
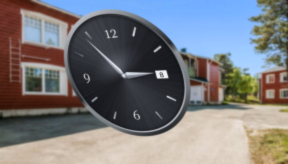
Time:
**2:54**
